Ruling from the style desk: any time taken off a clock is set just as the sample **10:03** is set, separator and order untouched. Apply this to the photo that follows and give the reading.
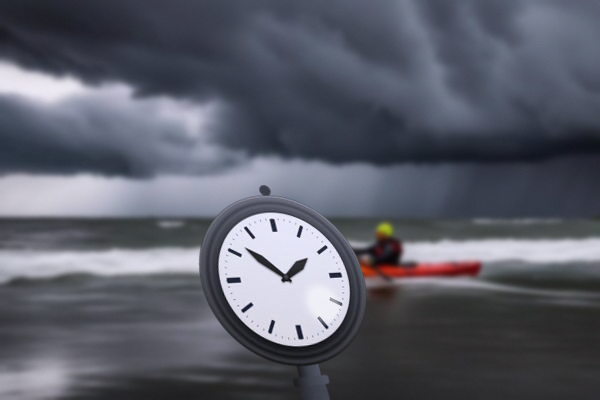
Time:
**1:52**
